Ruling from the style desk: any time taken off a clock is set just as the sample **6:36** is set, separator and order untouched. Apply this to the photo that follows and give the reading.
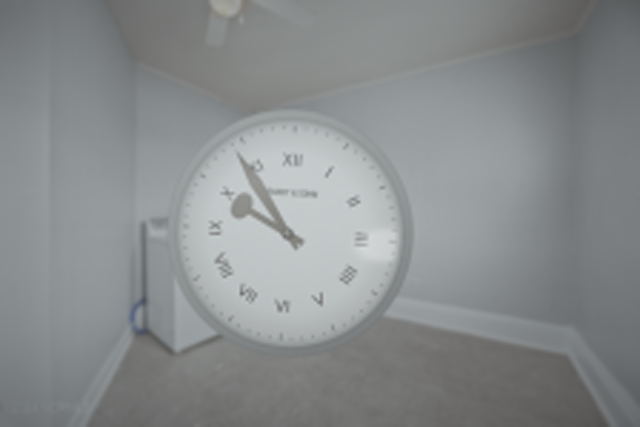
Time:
**9:54**
